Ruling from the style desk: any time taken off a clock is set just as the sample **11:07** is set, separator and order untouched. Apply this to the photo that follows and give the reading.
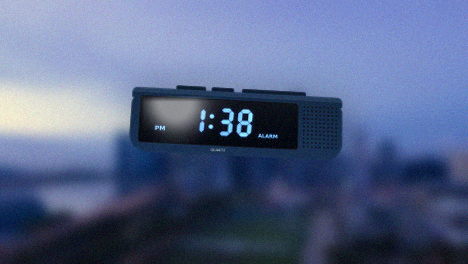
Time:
**1:38**
